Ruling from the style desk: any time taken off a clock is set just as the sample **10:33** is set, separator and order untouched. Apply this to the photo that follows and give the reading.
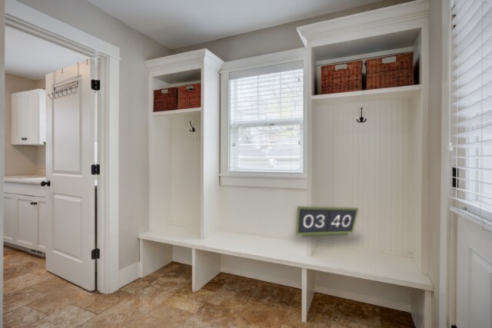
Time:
**3:40**
